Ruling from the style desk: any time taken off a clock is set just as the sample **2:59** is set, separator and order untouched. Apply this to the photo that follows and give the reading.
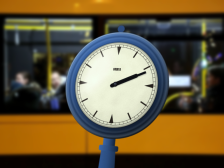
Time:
**2:11**
